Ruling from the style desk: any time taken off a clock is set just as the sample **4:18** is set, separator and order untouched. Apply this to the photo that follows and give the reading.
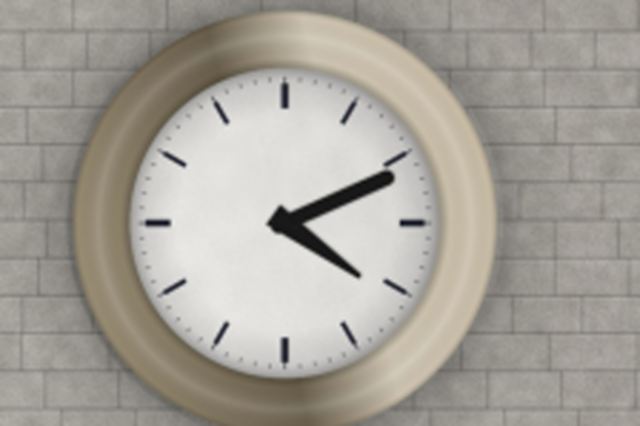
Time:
**4:11**
